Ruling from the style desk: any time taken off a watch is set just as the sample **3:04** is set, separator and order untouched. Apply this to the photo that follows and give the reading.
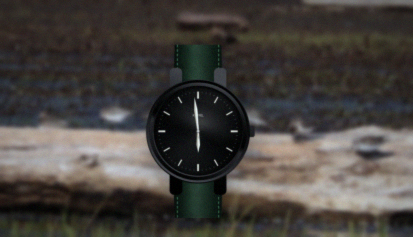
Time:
**5:59**
